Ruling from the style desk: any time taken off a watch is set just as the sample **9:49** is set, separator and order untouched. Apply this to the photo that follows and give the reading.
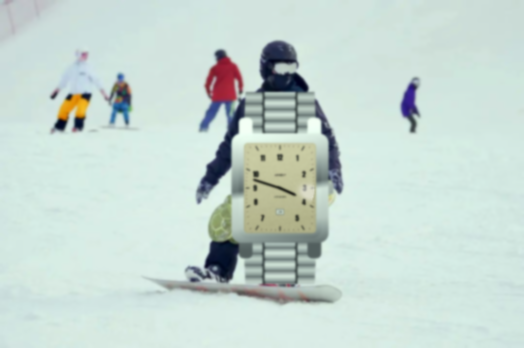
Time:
**3:48**
